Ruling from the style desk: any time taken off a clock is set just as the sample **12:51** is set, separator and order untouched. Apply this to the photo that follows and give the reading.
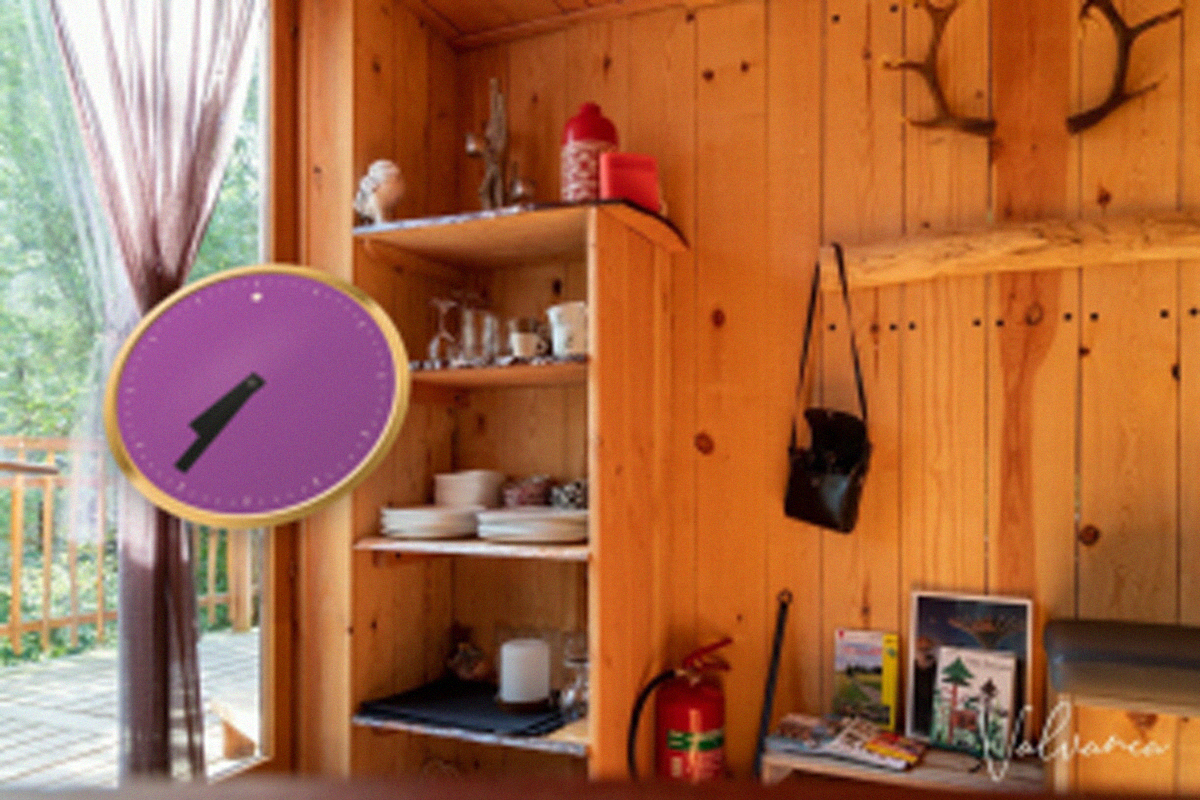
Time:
**7:36**
